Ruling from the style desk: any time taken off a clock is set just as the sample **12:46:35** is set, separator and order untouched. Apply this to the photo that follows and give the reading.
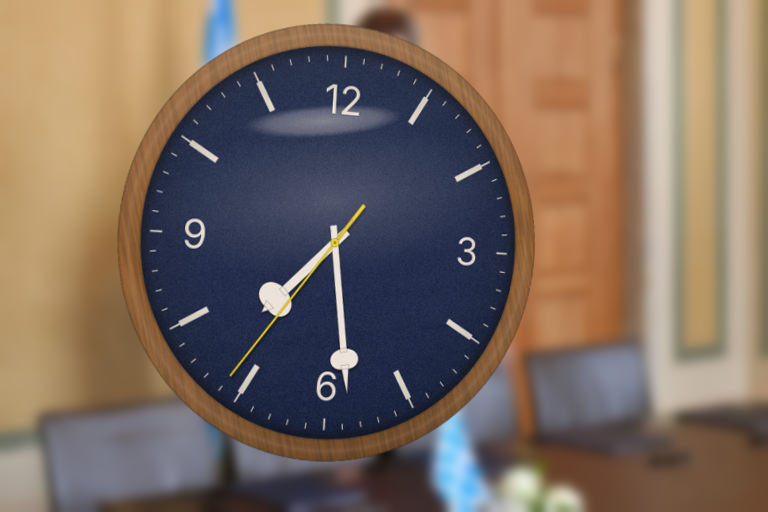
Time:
**7:28:36**
